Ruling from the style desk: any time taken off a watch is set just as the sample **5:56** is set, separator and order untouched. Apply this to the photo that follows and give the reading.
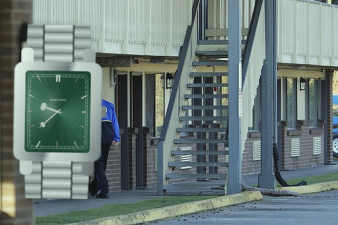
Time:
**9:38**
